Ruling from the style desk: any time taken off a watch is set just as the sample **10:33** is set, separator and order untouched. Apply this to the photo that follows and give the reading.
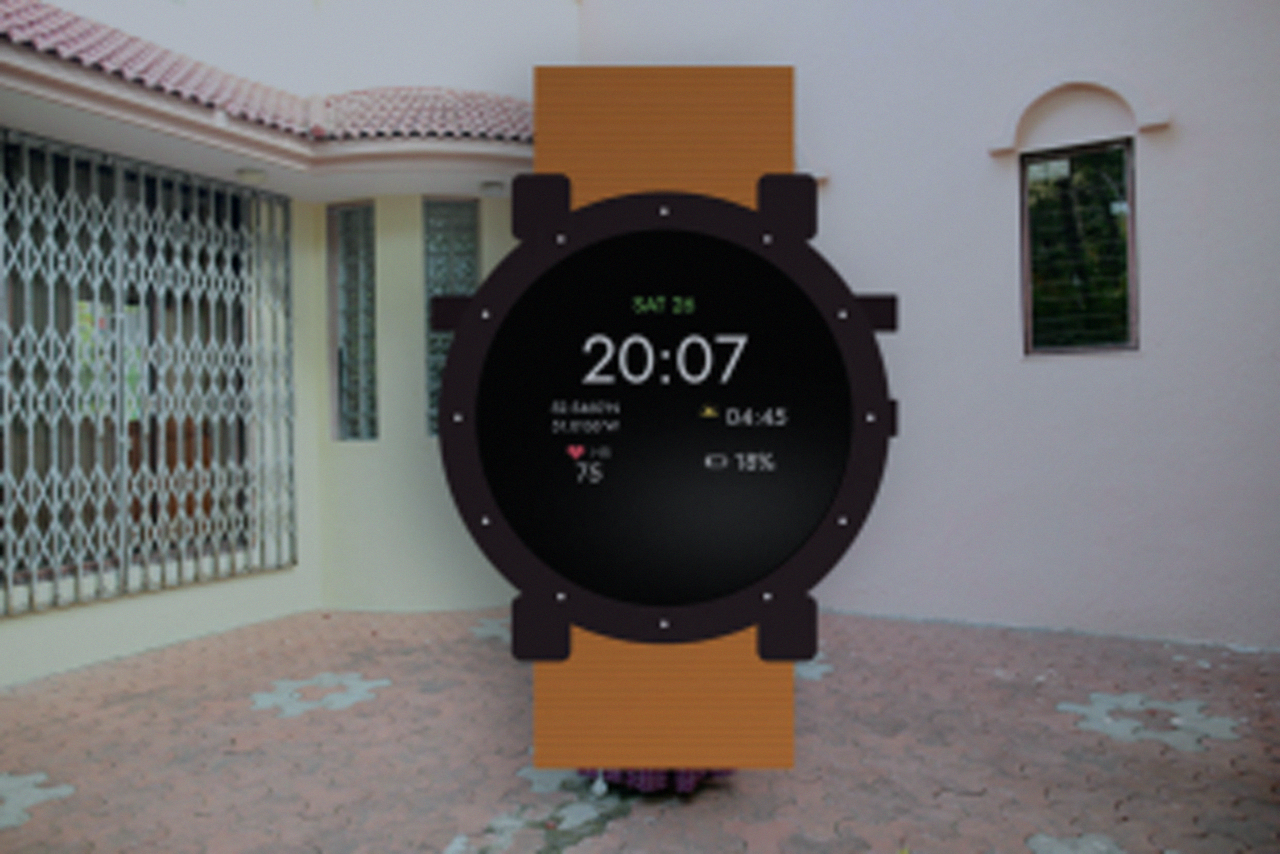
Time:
**20:07**
